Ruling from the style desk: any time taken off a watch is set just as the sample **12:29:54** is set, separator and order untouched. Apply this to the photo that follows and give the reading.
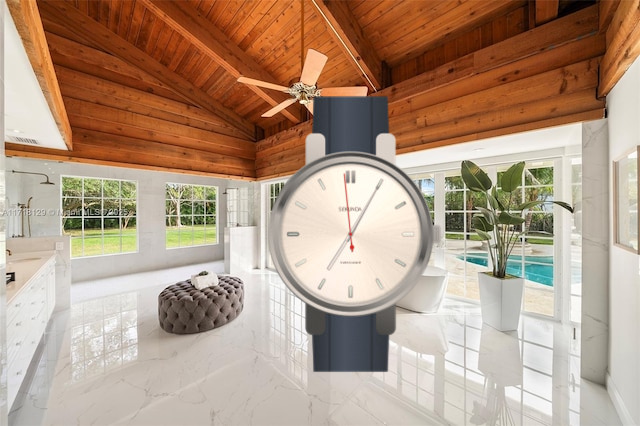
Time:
**7:04:59**
